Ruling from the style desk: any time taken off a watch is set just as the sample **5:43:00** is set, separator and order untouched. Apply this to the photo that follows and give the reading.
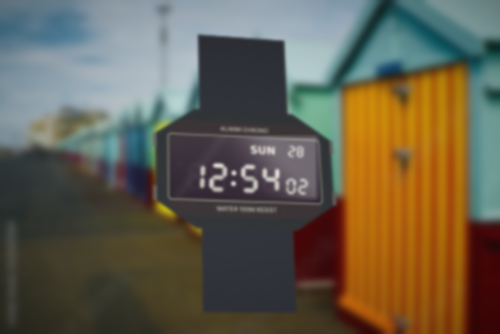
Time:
**12:54:02**
